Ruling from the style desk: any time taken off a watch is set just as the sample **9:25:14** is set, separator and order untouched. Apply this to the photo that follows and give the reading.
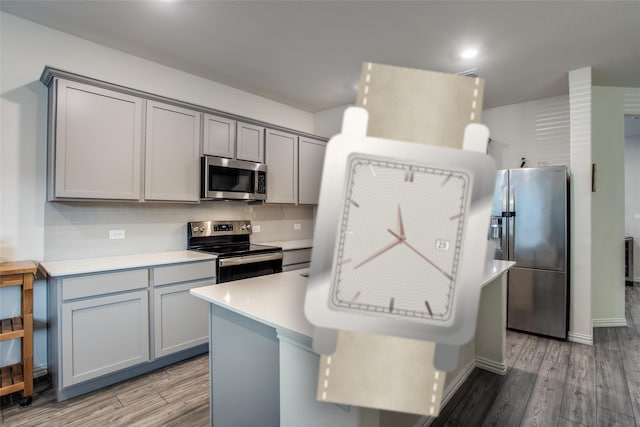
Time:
**11:38:20**
